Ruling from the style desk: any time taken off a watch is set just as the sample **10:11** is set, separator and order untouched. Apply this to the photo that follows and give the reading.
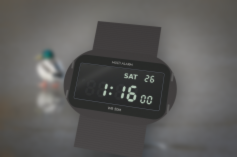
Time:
**1:16**
